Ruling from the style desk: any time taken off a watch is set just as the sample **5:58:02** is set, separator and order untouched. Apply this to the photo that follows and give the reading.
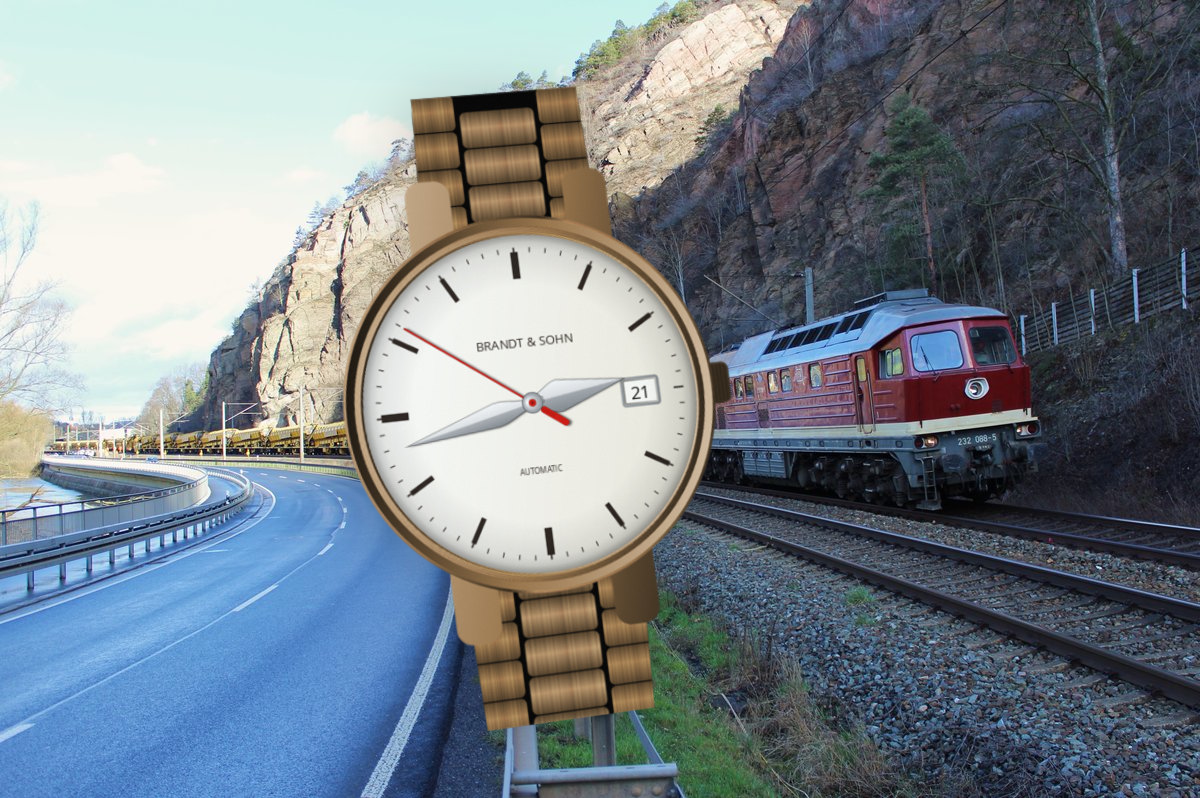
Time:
**2:42:51**
